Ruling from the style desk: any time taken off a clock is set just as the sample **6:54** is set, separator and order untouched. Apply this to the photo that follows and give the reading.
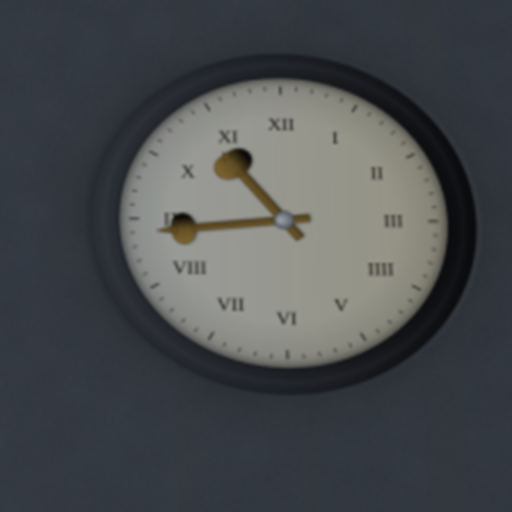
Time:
**10:44**
